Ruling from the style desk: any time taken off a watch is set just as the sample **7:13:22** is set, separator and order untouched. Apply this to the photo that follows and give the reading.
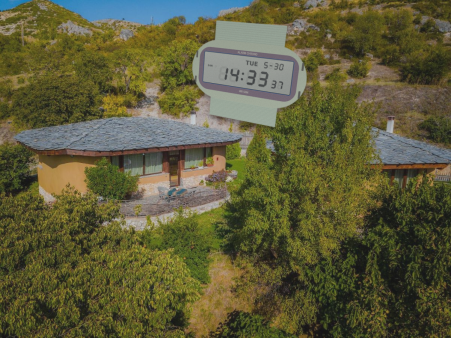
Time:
**14:33:37**
